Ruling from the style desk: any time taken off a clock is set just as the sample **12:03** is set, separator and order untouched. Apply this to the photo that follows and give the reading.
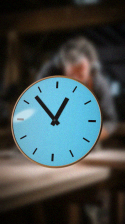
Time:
**12:53**
